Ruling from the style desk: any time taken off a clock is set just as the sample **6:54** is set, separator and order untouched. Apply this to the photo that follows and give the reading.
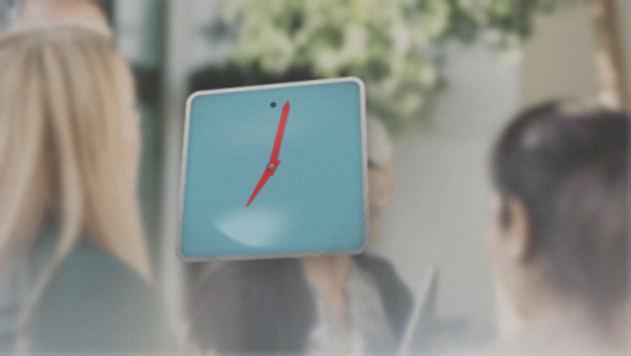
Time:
**7:02**
